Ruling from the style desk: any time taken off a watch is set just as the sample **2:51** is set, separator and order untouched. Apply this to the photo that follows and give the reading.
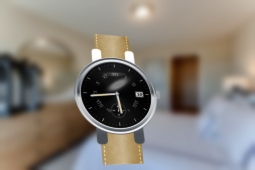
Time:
**5:44**
